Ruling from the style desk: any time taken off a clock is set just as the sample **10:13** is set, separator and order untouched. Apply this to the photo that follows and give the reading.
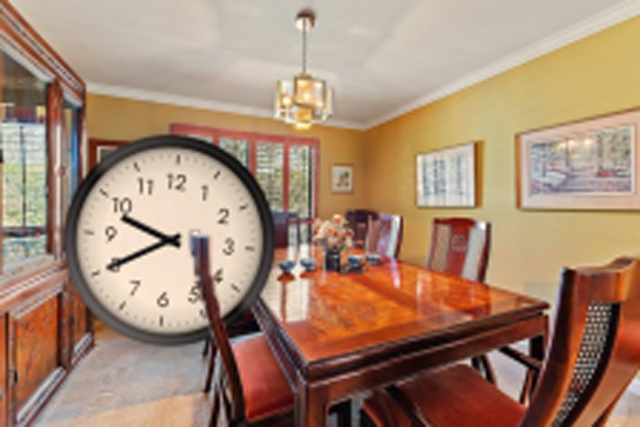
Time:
**9:40**
